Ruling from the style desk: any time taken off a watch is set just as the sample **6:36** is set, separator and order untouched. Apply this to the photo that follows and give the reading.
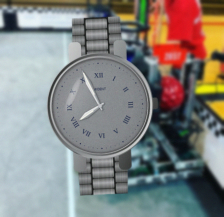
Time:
**7:56**
